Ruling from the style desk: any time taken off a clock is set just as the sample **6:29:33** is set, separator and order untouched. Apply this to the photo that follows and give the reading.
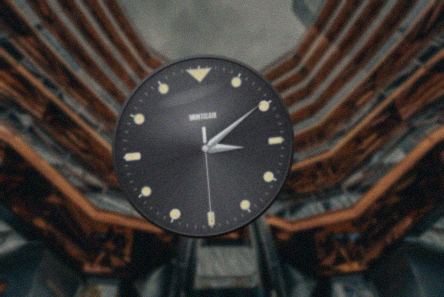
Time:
**3:09:30**
